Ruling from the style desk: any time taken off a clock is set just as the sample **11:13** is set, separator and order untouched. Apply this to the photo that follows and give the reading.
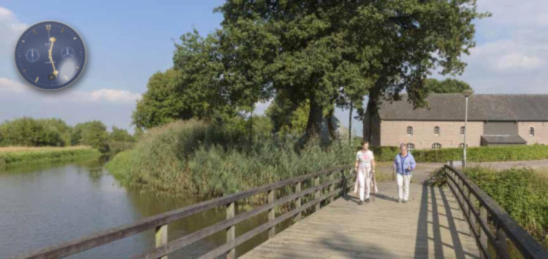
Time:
**12:28**
